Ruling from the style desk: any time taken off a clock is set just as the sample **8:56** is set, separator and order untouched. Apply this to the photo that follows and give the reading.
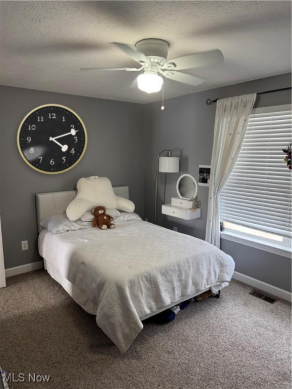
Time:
**4:12**
